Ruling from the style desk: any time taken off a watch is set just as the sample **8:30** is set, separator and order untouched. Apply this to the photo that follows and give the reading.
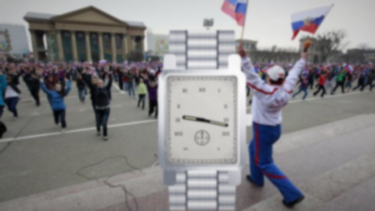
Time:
**9:17**
